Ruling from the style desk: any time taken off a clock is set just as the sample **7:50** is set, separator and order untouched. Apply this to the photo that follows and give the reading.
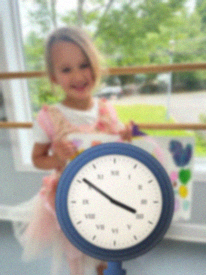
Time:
**3:51**
